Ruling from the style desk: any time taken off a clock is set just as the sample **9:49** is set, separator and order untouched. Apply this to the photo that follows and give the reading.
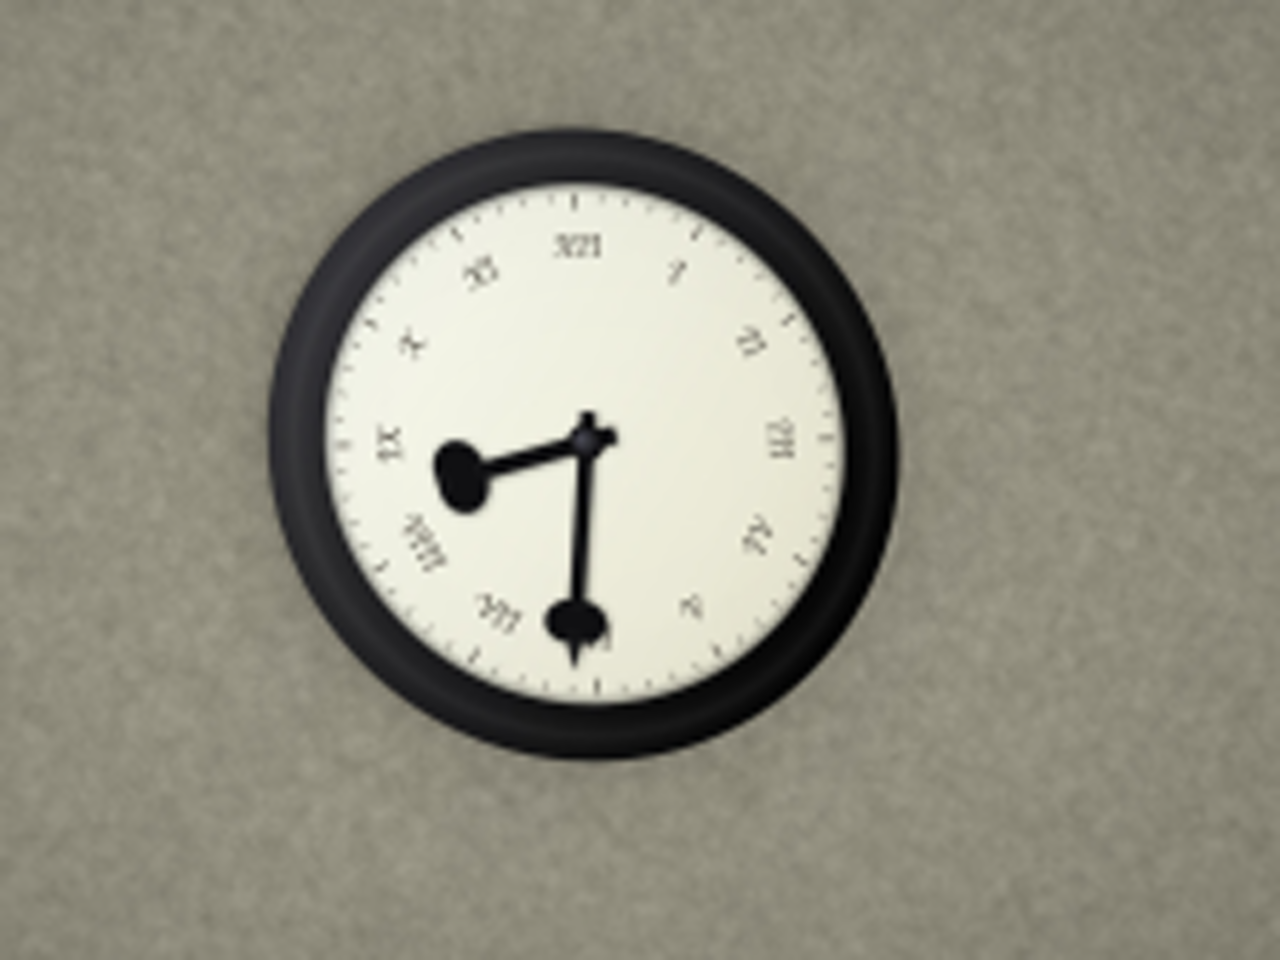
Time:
**8:31**
